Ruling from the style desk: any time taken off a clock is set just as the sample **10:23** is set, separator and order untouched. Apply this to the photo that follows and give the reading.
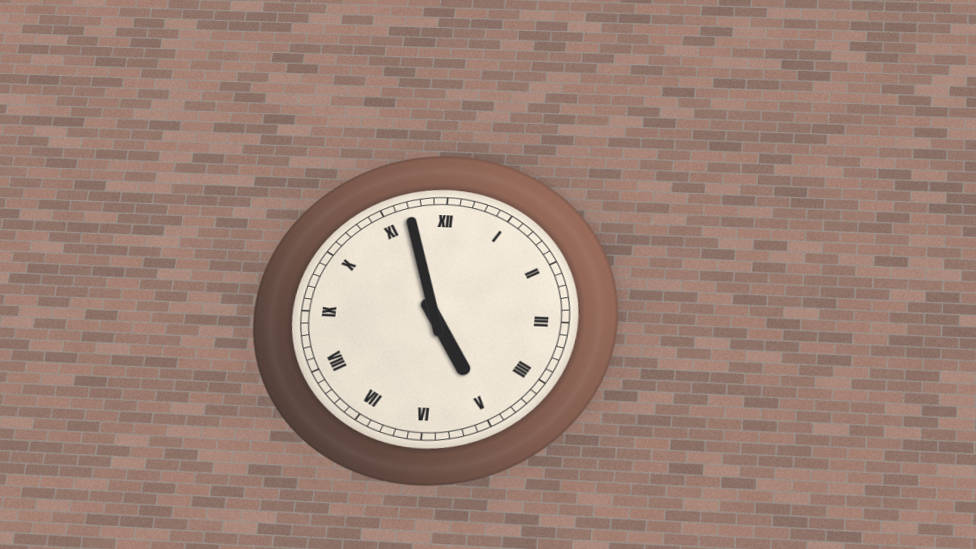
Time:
**4:57**
